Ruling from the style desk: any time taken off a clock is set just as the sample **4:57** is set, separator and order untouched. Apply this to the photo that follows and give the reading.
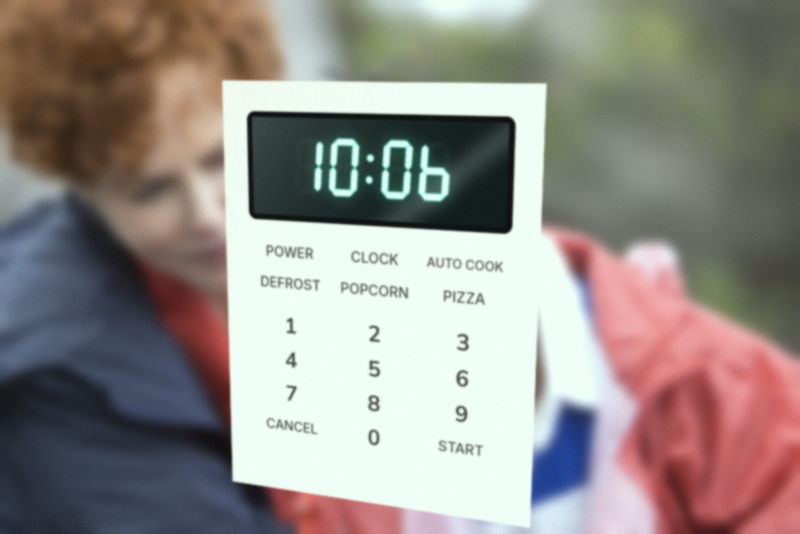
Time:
**10:06**
